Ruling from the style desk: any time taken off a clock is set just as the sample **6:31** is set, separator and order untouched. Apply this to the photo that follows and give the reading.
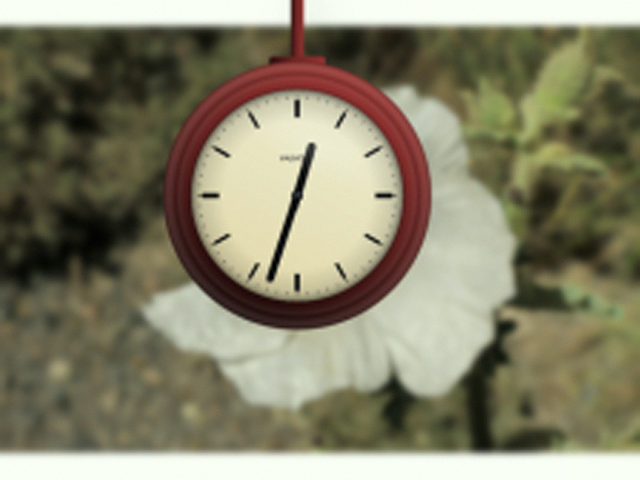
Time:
**12:33**
